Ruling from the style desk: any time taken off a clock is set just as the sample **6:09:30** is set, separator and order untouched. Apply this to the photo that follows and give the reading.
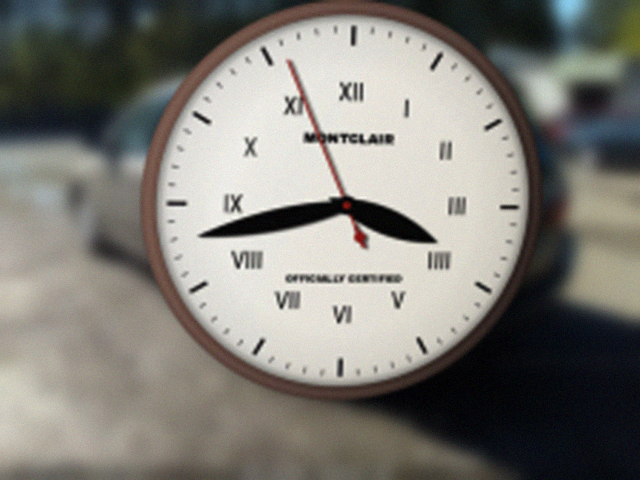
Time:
**3:42:56**
